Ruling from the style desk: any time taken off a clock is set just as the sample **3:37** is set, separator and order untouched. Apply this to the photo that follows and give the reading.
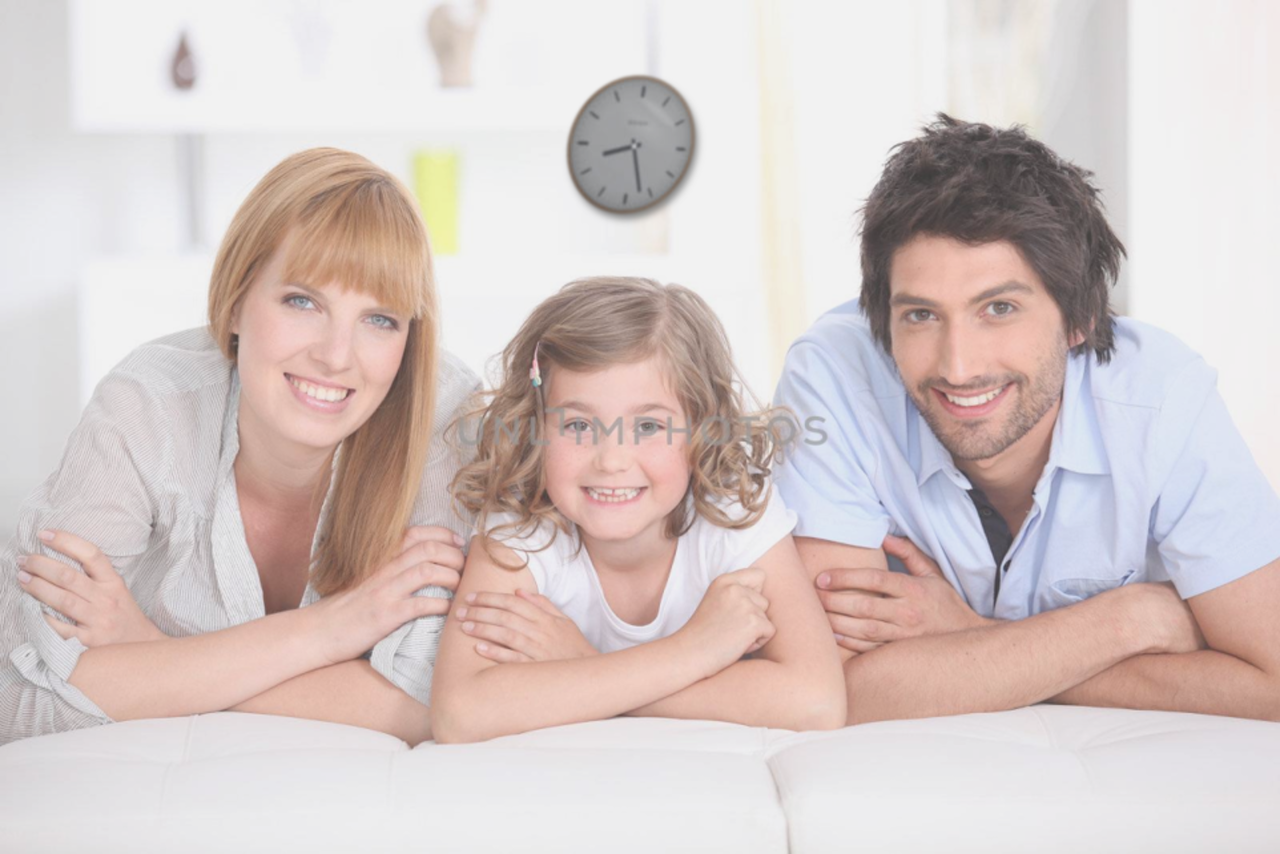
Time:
**8:27**
